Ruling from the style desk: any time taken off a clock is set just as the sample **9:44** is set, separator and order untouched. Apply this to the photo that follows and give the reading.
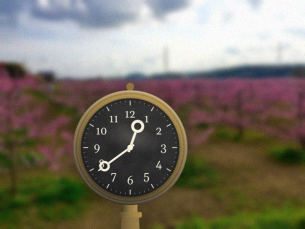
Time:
**12:39**
